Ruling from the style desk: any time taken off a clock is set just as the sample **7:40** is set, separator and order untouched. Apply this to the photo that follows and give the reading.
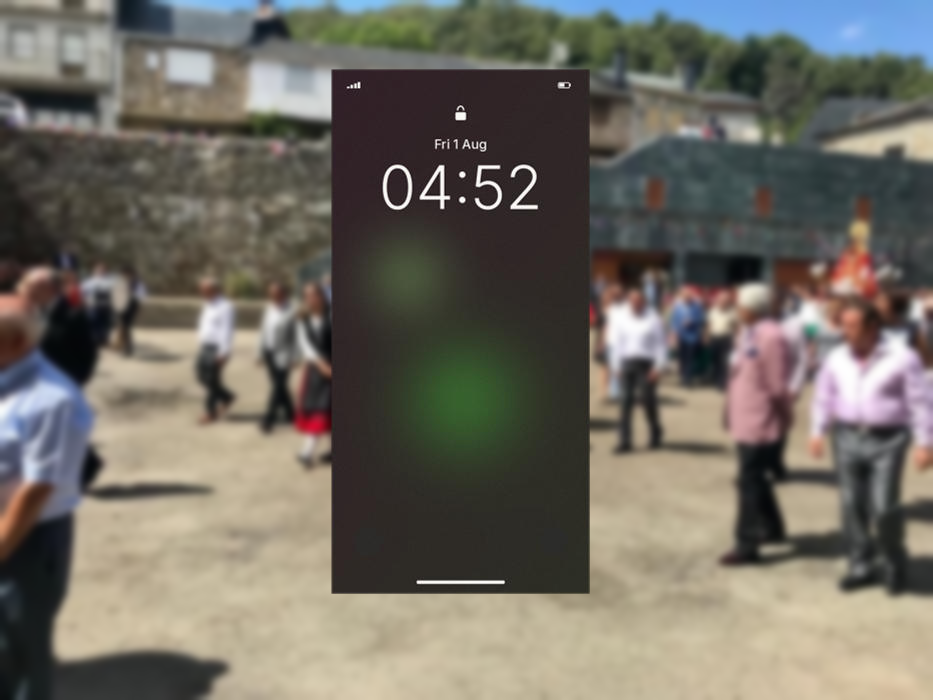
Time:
**4:52**
